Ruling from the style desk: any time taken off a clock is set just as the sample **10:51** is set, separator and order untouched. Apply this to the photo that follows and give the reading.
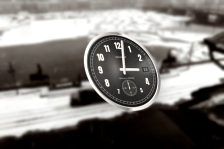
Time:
**3:02**
